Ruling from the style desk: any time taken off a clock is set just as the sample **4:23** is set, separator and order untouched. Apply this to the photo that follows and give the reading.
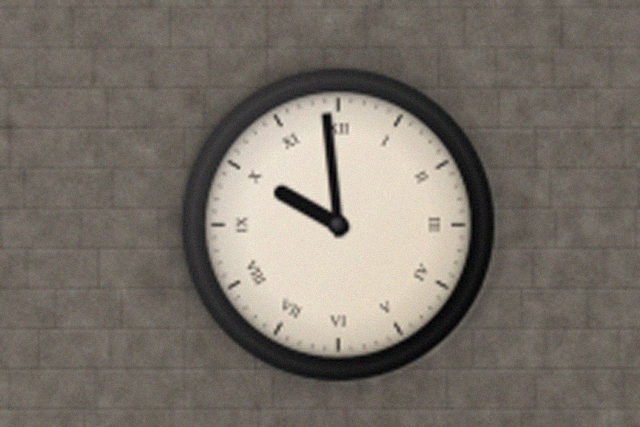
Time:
**9:59**
